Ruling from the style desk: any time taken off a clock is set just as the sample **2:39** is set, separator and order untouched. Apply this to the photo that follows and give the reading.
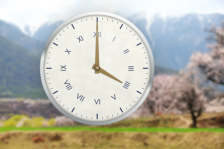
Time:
**4:00**
